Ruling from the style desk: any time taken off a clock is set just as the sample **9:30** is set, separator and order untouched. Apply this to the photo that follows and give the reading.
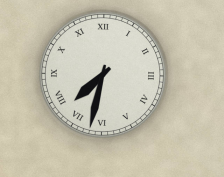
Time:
**7:32**
